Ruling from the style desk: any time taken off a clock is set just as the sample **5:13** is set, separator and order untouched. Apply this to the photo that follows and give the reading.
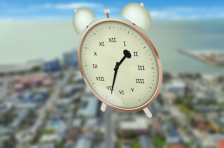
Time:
**1:34**
